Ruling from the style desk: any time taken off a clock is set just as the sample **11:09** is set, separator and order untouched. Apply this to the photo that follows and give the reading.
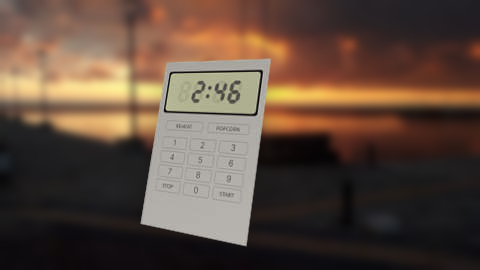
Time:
**2:46**
